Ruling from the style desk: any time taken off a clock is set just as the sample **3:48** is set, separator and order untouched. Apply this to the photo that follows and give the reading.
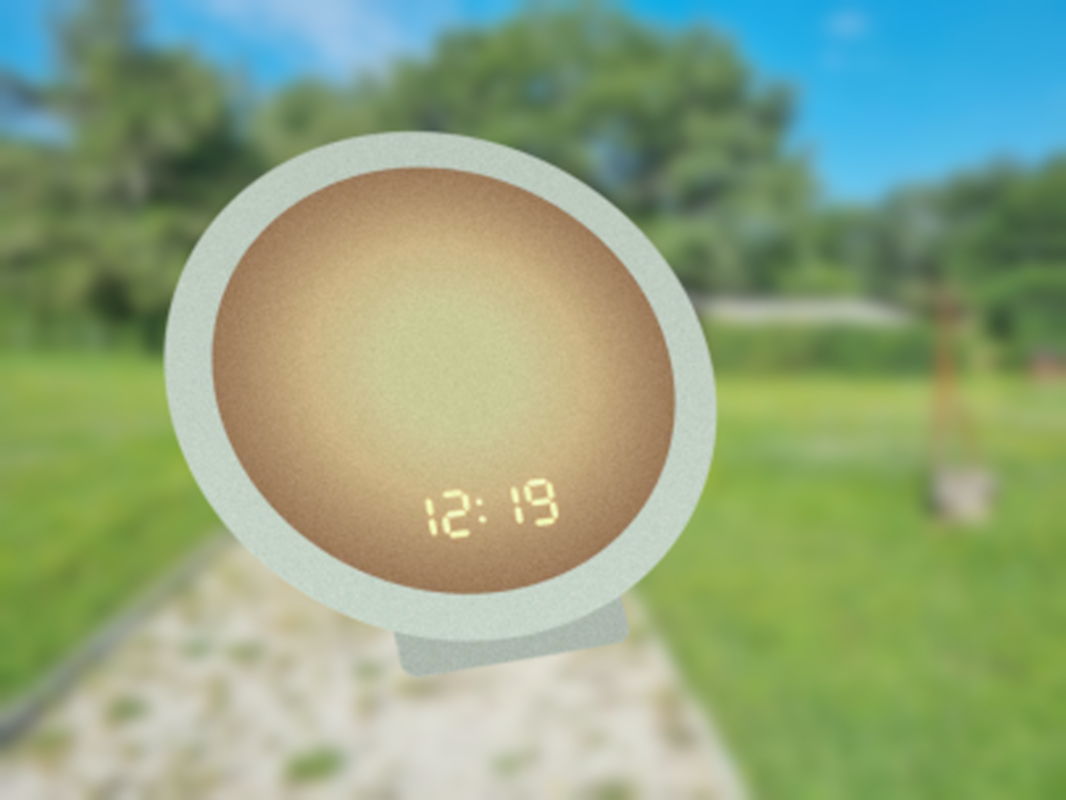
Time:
**12:19**
